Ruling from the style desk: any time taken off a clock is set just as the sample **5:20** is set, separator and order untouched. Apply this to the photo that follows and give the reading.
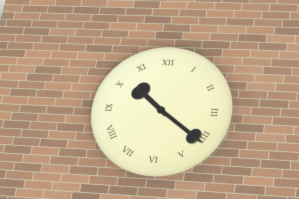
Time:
**10:21**
